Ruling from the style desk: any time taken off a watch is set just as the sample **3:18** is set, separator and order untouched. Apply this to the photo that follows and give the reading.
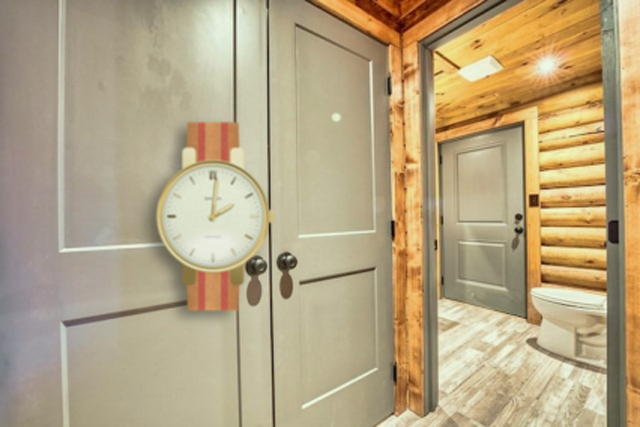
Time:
**2:01**
